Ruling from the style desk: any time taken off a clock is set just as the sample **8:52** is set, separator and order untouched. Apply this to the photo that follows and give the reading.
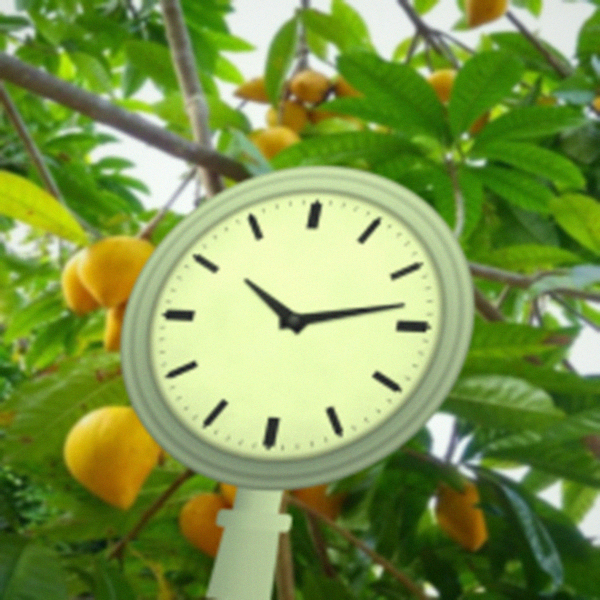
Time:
**10:13**
